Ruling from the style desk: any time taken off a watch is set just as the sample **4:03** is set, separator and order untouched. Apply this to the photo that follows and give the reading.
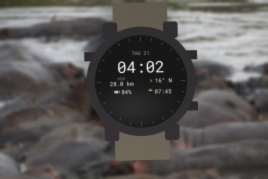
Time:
**4:02**
